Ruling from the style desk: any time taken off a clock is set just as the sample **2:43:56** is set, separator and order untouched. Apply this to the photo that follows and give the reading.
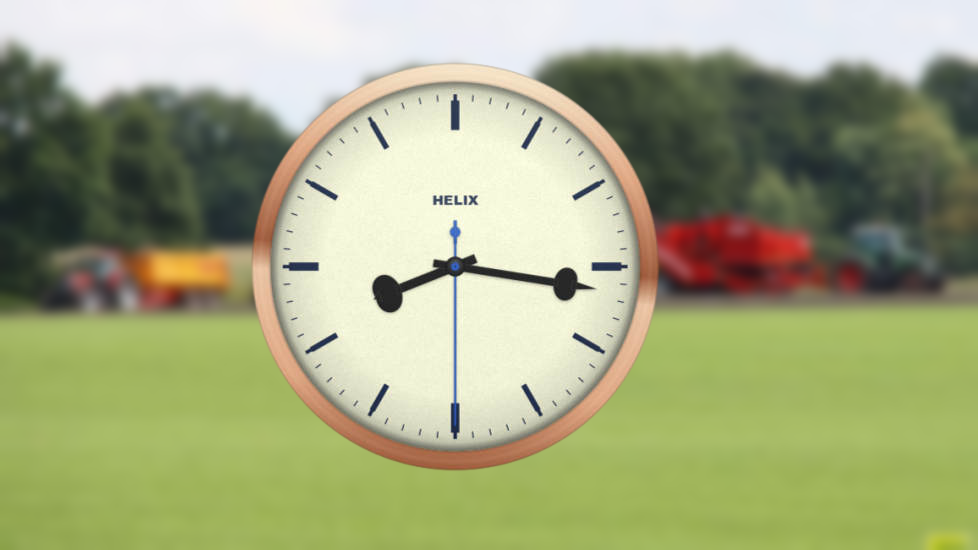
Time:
**8:16:30**
